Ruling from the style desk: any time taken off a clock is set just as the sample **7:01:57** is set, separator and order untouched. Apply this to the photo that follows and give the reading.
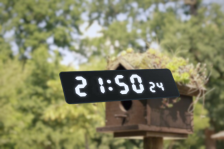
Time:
**21:50:24**
